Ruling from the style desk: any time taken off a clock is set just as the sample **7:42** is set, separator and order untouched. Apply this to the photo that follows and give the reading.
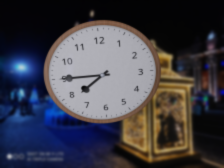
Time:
**7:45**
